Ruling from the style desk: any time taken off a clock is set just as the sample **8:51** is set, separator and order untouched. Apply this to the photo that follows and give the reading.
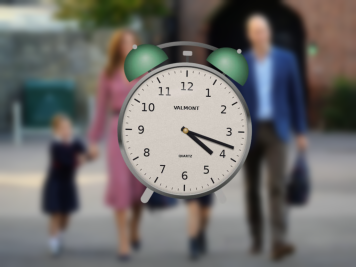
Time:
**4:18**
